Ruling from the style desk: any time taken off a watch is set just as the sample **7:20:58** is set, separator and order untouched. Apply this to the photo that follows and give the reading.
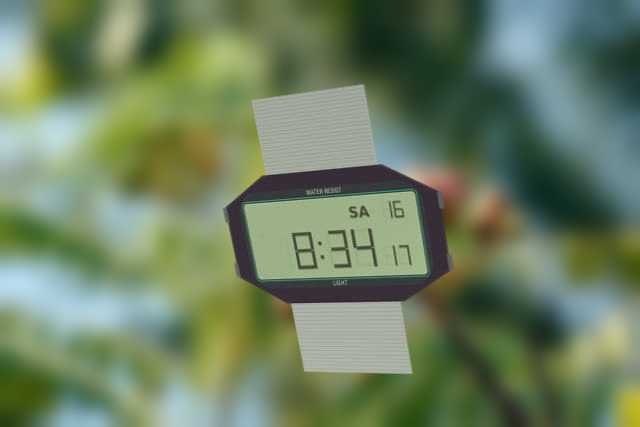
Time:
**8:34:17**
